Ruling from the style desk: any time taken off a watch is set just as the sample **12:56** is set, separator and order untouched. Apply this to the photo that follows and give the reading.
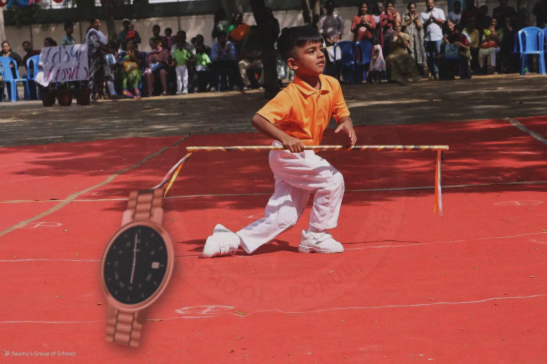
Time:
**5:59**
